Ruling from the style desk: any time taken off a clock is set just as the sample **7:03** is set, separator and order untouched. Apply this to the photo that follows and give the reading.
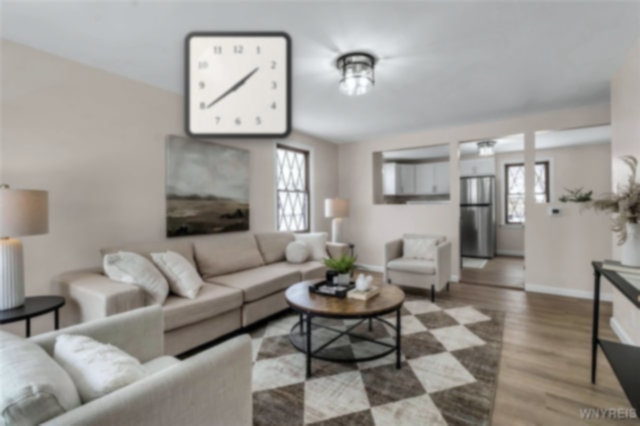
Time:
**1:39**
